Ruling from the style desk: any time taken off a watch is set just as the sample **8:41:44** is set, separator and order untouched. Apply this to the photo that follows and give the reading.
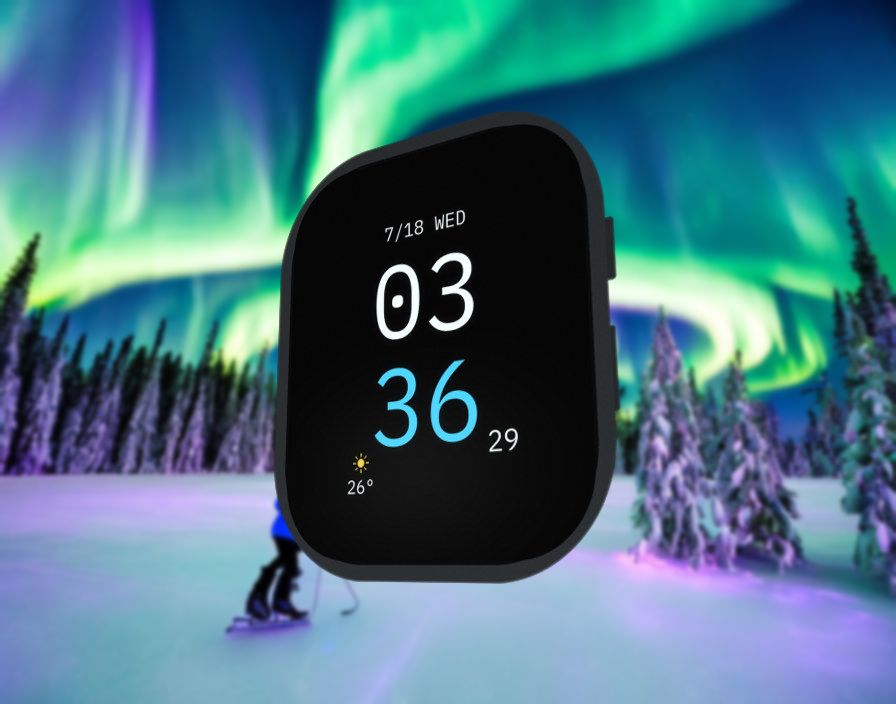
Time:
**3:36:29**
